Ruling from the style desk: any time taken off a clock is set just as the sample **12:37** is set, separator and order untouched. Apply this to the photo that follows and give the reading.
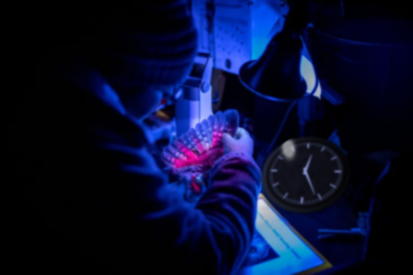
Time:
**12:26**
